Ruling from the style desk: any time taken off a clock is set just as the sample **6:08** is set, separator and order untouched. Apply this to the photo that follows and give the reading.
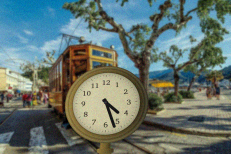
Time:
**4:27**
